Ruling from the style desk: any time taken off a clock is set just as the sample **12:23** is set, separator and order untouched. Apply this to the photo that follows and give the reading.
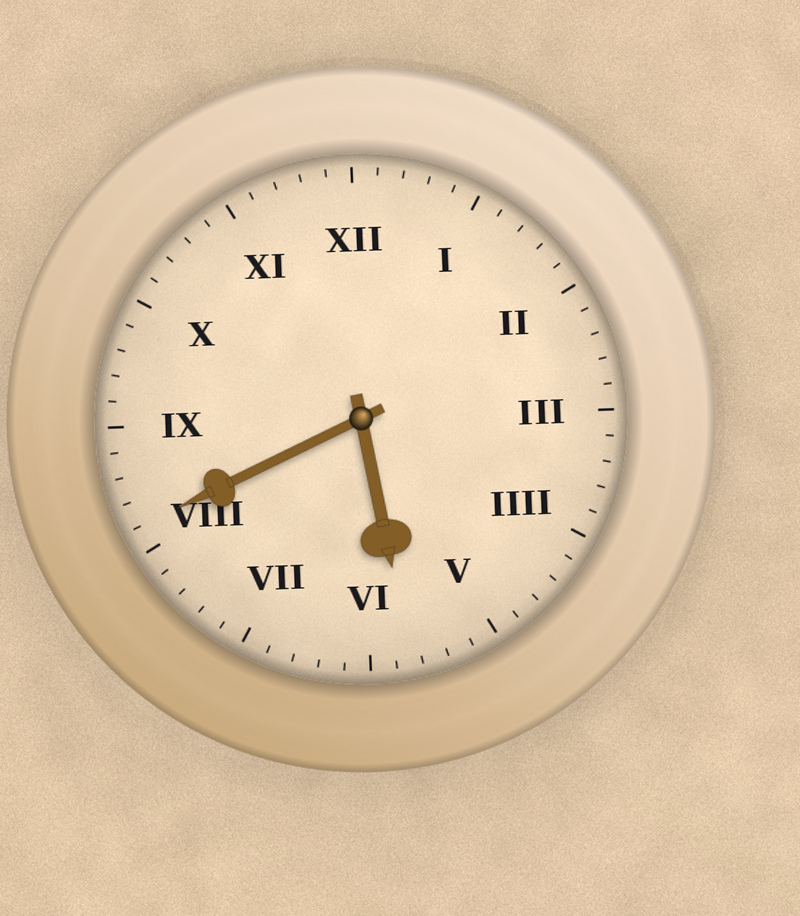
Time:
**5:41**
